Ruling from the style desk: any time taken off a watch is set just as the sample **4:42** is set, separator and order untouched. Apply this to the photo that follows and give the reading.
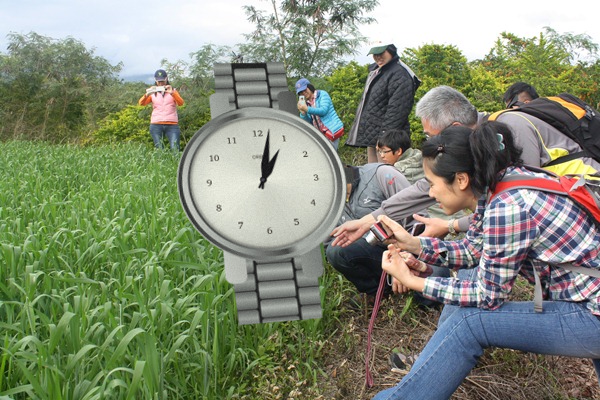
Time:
**1:02**
